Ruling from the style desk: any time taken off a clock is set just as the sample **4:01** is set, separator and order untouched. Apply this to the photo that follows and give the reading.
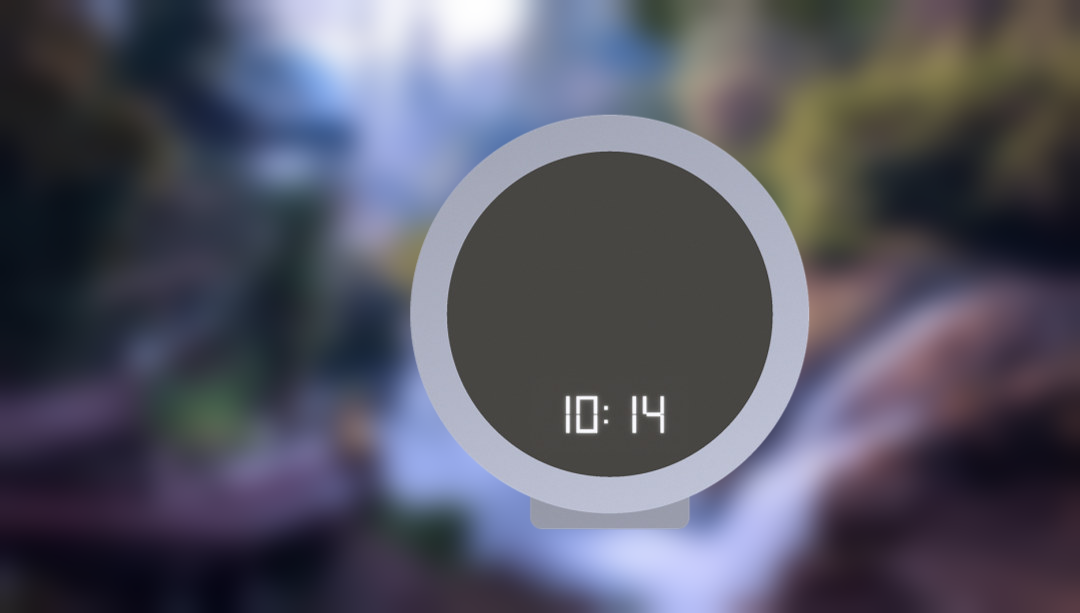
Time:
**10:14**
